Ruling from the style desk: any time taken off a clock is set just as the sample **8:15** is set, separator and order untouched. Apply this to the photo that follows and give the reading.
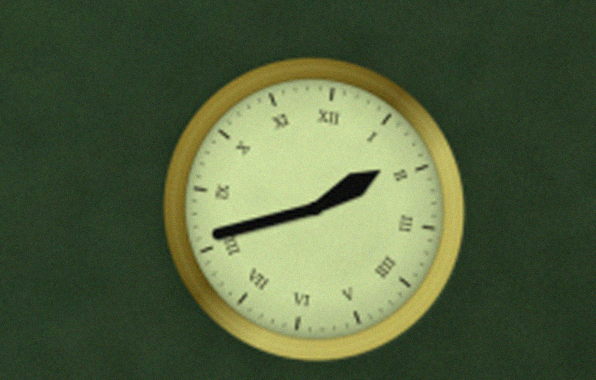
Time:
**1:41**
